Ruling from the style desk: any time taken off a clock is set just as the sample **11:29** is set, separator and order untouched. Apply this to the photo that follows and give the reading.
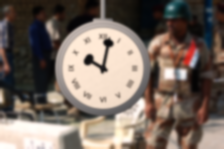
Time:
**10:02**
